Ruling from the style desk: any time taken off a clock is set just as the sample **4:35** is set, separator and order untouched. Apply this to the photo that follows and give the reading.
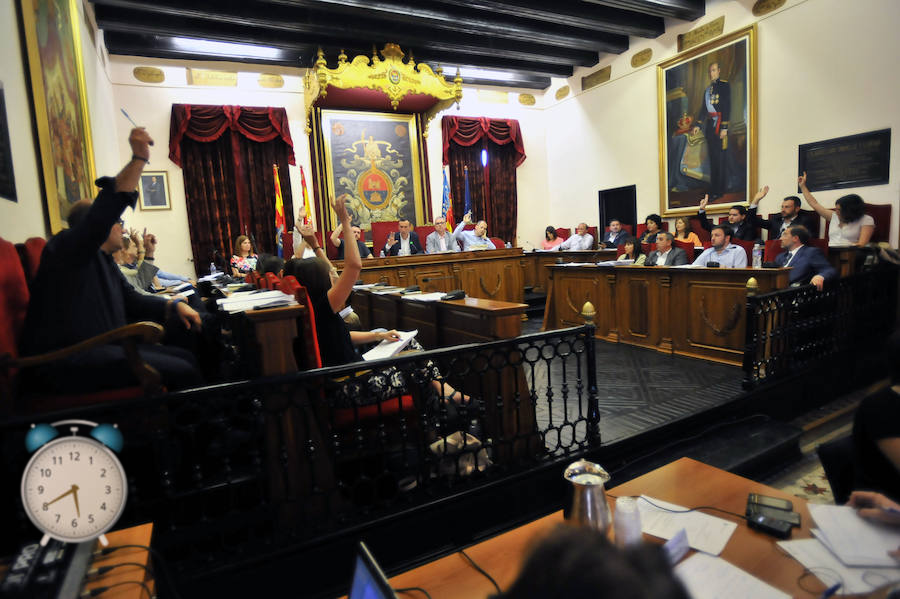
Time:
**5:40**
